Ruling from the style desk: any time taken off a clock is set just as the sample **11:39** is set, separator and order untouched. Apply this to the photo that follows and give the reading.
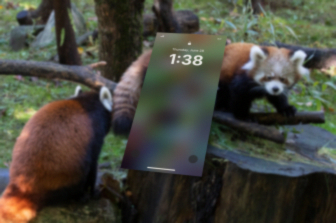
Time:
**1:38**
